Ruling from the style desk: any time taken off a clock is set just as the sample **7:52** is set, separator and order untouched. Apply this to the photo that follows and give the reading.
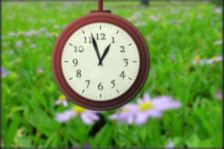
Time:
**12:57**
